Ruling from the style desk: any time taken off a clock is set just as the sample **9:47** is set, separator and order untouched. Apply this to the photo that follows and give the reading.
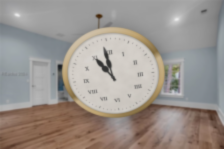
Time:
**10:59**
